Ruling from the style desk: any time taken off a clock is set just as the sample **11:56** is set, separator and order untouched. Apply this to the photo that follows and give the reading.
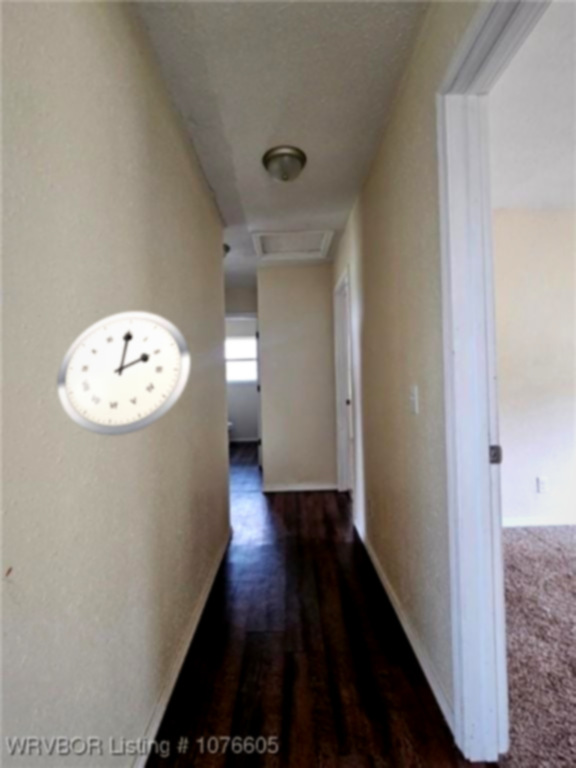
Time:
**2:00**
